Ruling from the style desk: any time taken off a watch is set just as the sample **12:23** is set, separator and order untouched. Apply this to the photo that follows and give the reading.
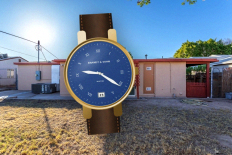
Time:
**9:21**
